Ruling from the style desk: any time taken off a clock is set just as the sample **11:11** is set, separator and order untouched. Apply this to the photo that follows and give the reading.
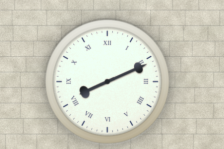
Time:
**8:11**
